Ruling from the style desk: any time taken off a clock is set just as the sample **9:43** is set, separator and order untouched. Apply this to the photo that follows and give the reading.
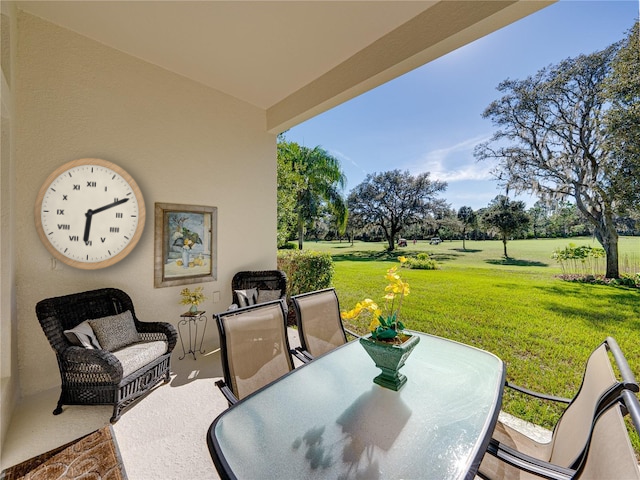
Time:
**6:11**
